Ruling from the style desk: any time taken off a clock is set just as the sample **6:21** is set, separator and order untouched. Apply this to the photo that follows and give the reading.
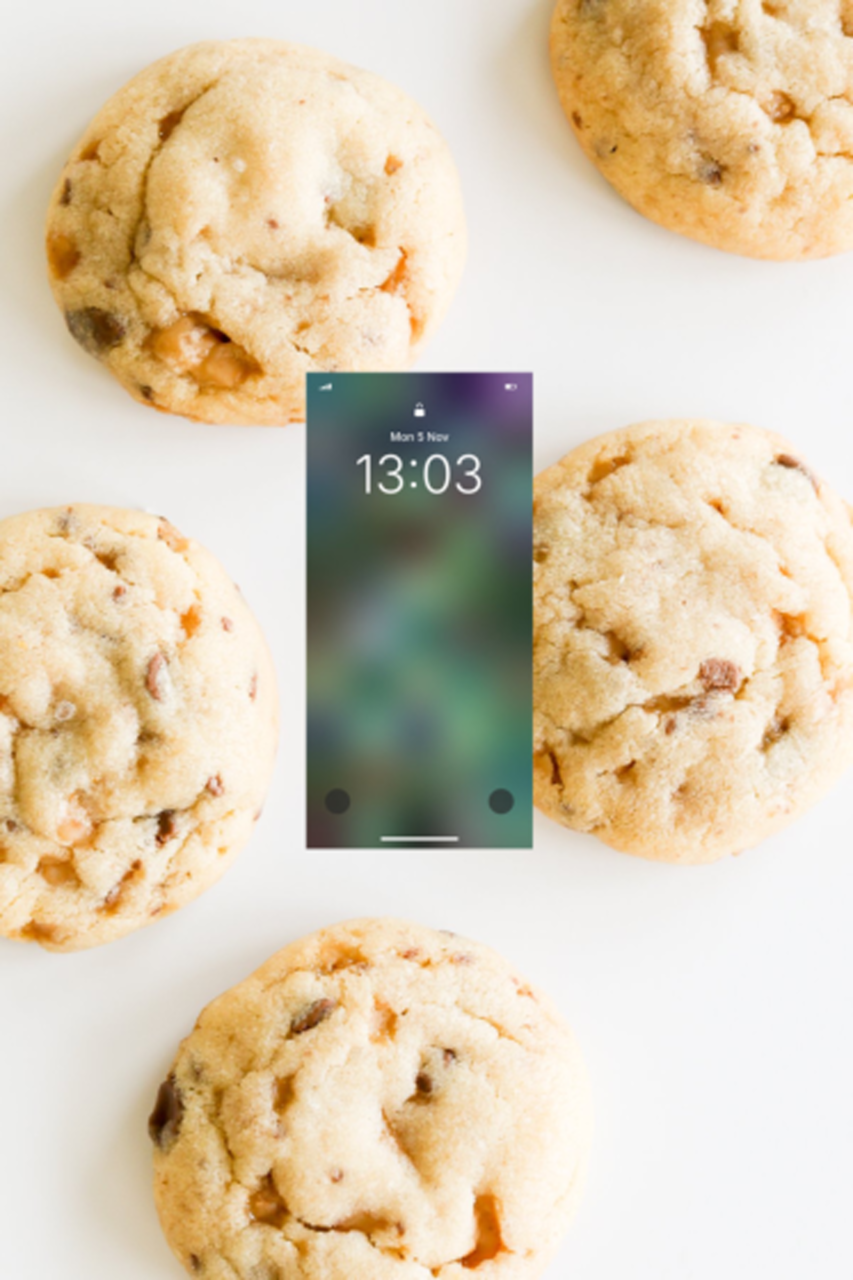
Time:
**13:03**
